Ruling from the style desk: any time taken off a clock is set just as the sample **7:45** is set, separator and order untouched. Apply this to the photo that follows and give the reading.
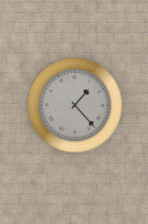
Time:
**1:23**
